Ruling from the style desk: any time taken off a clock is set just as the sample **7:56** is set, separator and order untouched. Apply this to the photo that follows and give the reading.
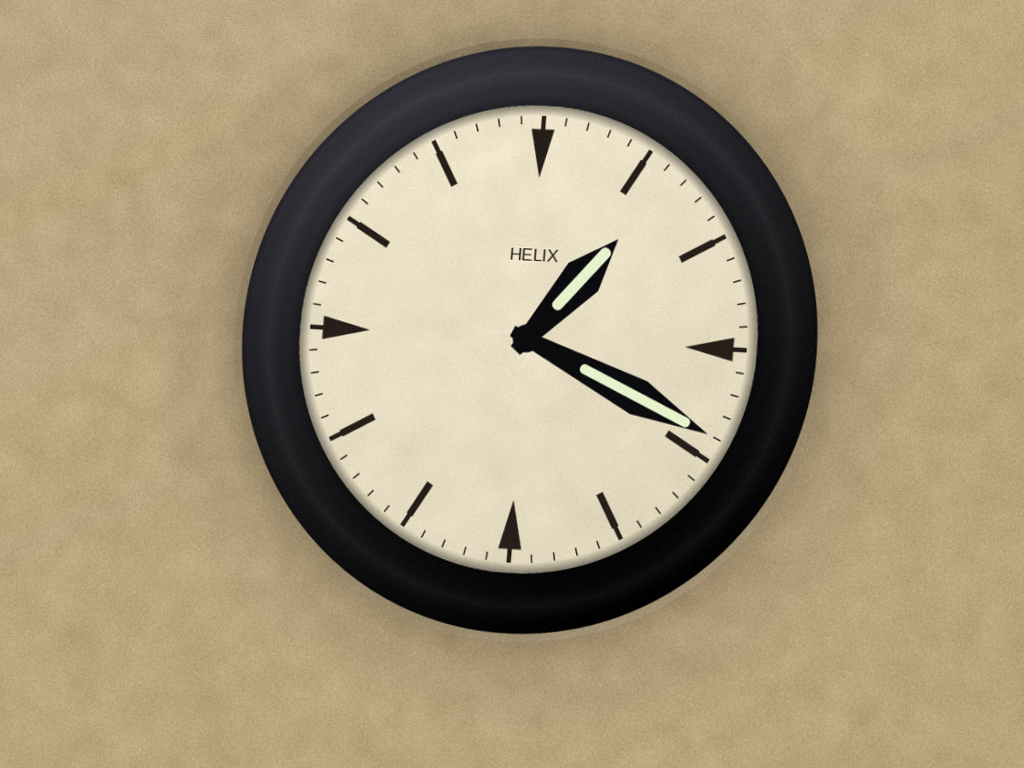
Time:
**1:19**
